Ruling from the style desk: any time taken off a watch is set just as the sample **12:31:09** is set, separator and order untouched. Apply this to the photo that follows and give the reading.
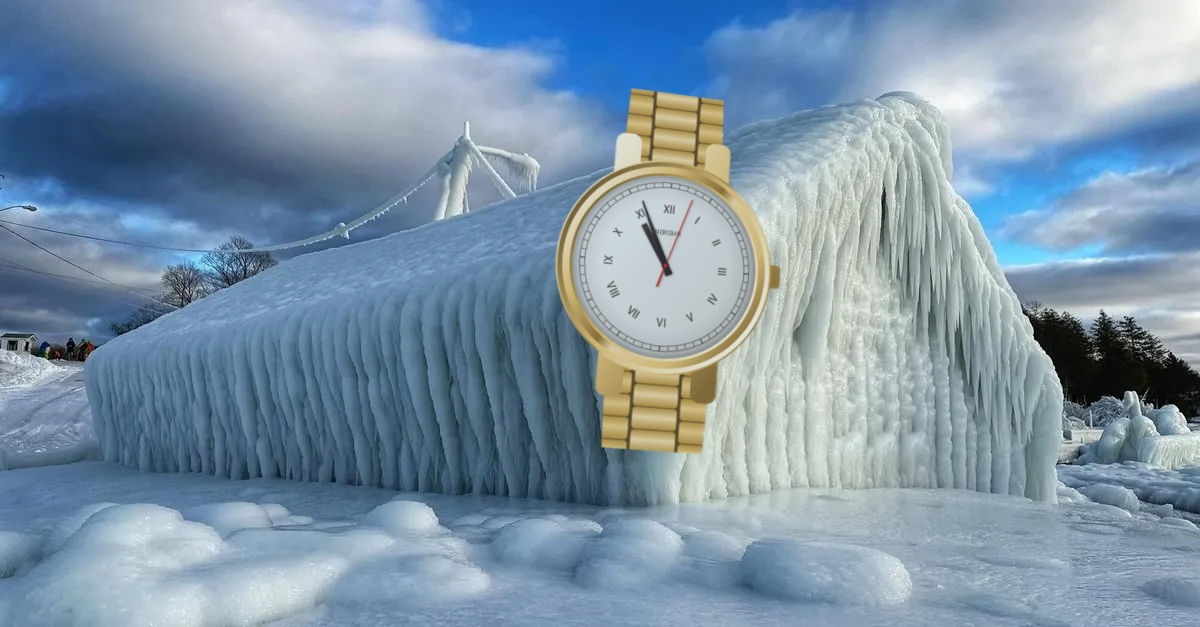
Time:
**10:56:03**
